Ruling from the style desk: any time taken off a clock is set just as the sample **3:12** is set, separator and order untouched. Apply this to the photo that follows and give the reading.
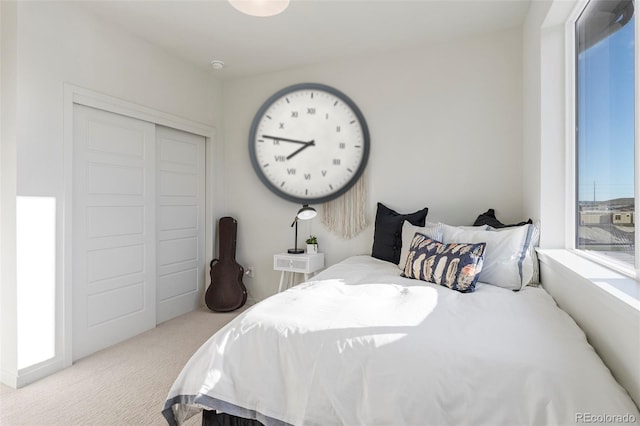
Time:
**7:46**
